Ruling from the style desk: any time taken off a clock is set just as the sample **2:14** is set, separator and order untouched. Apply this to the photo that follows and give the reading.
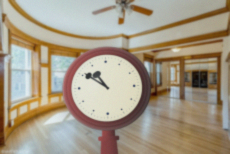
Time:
**10:51**
